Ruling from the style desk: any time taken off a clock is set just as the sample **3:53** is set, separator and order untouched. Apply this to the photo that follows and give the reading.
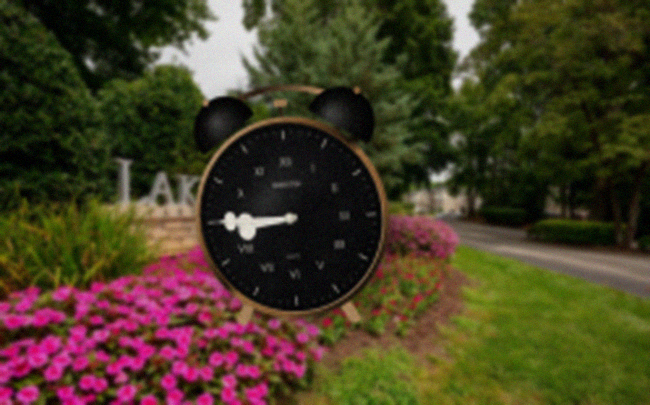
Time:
**8:45**
